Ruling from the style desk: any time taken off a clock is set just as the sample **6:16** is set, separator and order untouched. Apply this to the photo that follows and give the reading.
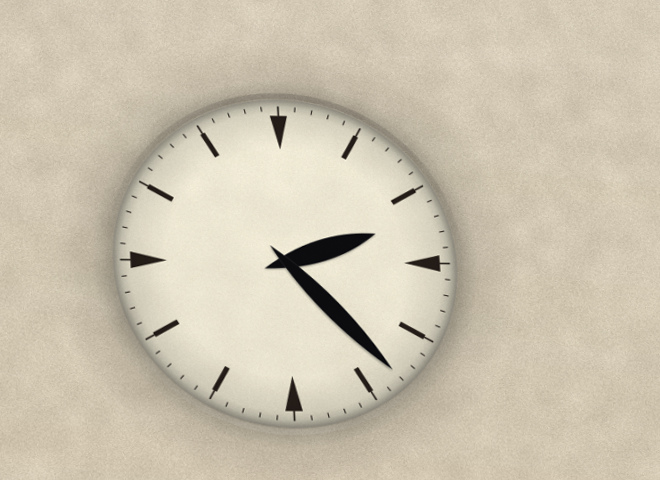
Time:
**2:23**
